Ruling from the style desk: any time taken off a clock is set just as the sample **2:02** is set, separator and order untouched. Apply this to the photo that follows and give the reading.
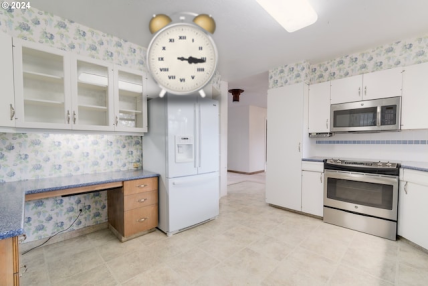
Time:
**3:16**
